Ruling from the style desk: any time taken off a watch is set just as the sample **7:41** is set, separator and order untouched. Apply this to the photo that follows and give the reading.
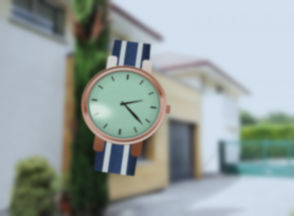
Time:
**2:22**
